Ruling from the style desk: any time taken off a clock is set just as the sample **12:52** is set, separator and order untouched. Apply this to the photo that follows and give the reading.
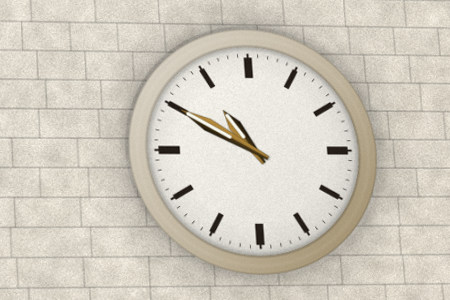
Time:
**10:50**
